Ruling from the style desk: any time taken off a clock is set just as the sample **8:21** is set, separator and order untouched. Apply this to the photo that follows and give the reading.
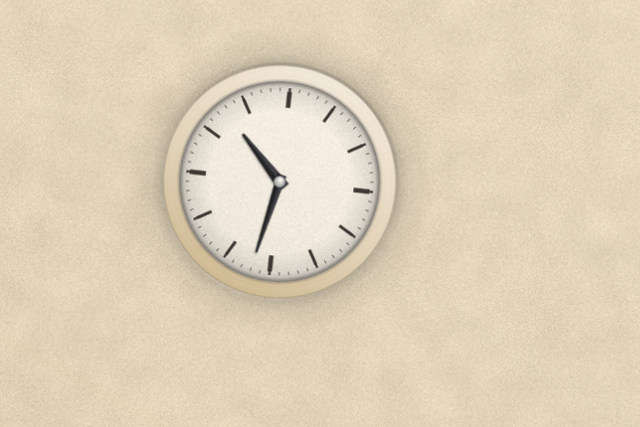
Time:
**10:32**
